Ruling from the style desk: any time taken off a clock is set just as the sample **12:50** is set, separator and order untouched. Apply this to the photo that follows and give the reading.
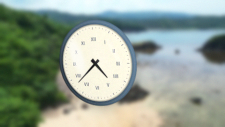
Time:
**4:38**
